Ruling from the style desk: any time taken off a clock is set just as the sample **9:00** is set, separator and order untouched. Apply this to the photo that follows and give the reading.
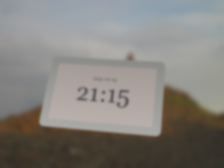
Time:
**21:15**
